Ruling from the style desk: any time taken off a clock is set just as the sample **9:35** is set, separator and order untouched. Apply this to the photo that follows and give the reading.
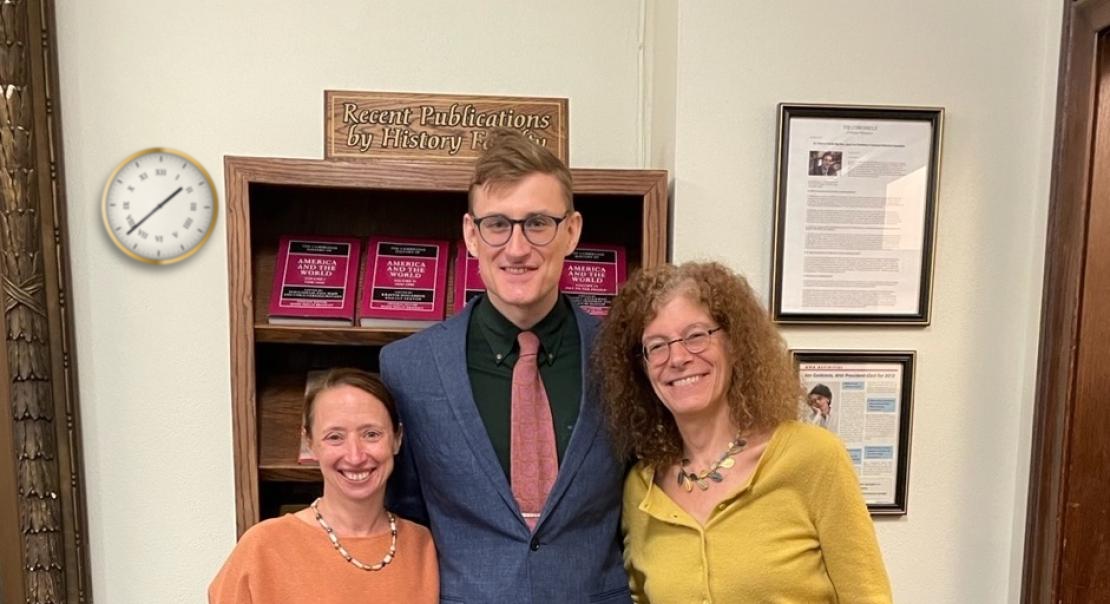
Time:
**1:38**
